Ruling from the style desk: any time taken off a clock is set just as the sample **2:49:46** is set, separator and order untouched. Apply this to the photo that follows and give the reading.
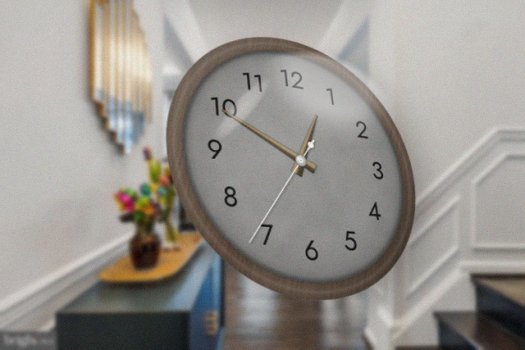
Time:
**12:49:36**
